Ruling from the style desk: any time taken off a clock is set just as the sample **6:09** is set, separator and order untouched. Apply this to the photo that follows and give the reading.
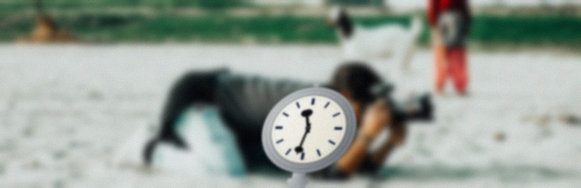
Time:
**11:32**
